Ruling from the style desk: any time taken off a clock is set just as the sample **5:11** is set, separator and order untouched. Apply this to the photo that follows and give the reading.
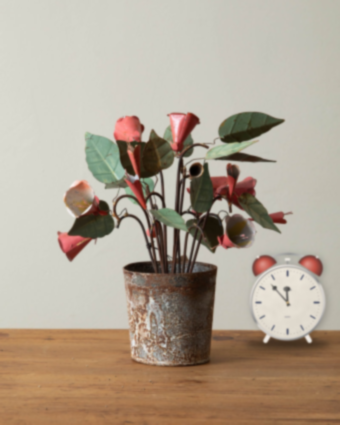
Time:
**11:53**
